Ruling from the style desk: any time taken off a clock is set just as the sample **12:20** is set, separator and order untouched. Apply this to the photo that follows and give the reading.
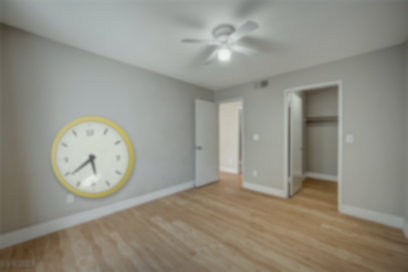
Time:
**5:39**
